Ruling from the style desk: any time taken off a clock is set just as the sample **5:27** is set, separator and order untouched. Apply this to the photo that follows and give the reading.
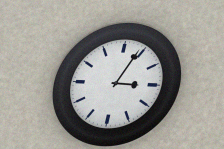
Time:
**3:04**
